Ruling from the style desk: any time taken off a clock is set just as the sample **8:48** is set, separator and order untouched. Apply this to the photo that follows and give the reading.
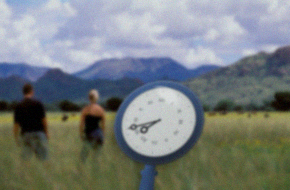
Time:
**7:42**
